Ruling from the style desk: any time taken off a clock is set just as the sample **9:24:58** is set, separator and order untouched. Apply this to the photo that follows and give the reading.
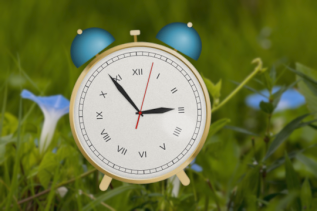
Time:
**2:54:03**
